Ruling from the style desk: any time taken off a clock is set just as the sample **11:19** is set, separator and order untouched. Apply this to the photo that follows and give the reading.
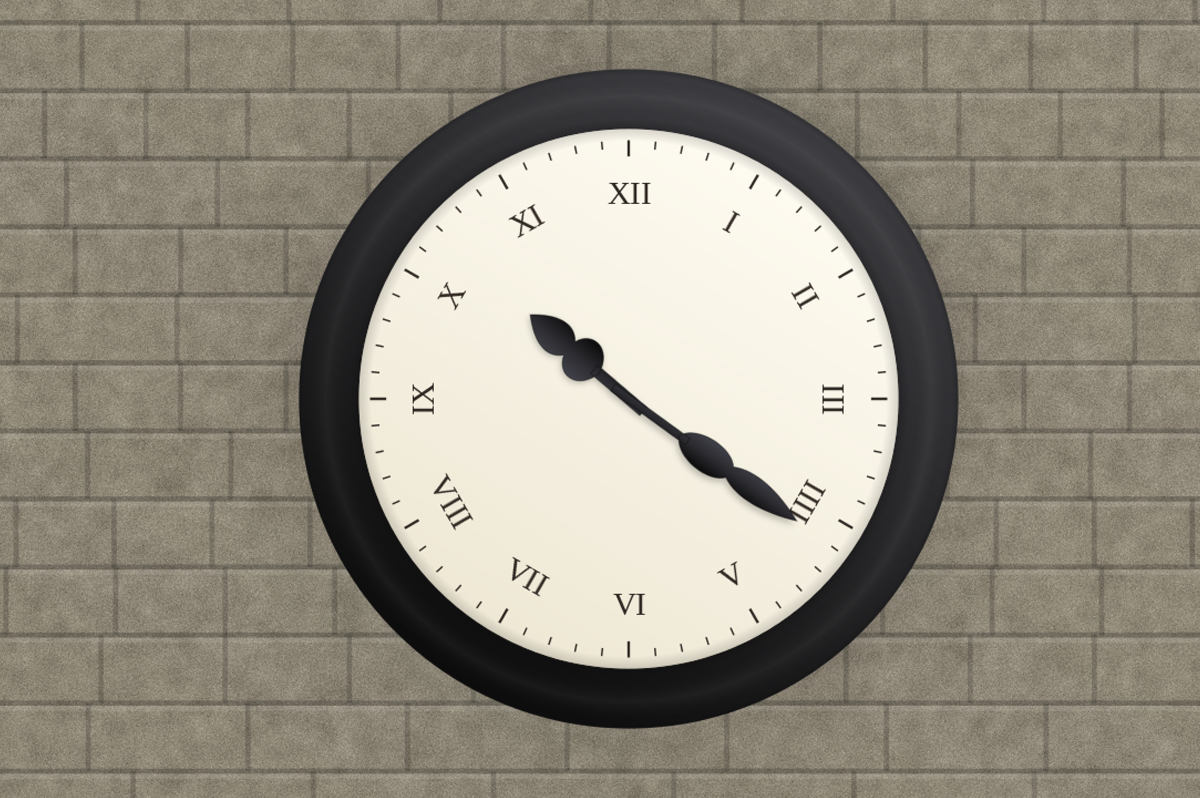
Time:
**10:21**
